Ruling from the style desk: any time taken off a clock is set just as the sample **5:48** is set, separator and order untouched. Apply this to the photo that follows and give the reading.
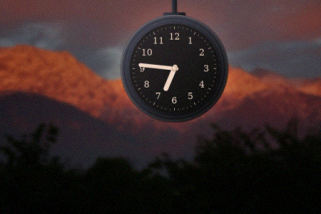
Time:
**6:46**
